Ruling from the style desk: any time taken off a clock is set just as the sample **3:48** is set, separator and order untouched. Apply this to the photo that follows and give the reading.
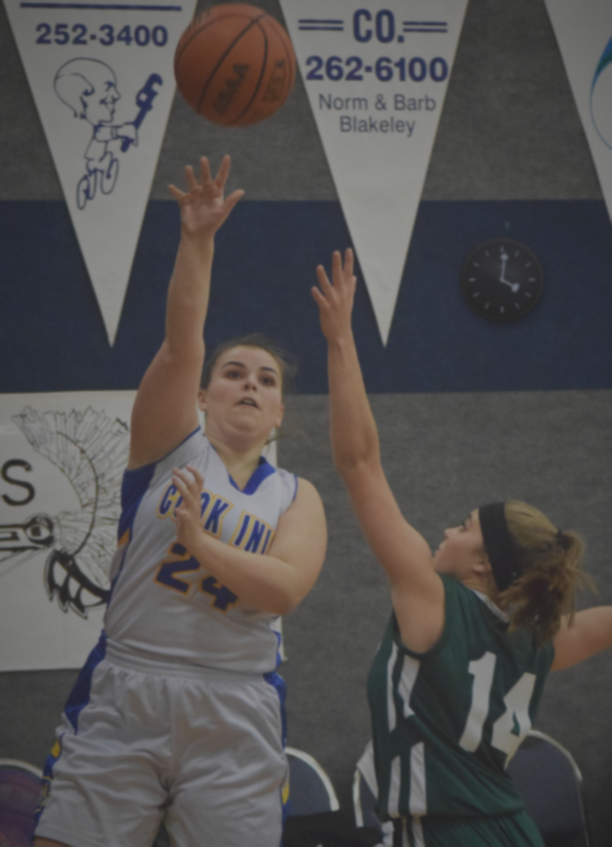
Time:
**4:01**
